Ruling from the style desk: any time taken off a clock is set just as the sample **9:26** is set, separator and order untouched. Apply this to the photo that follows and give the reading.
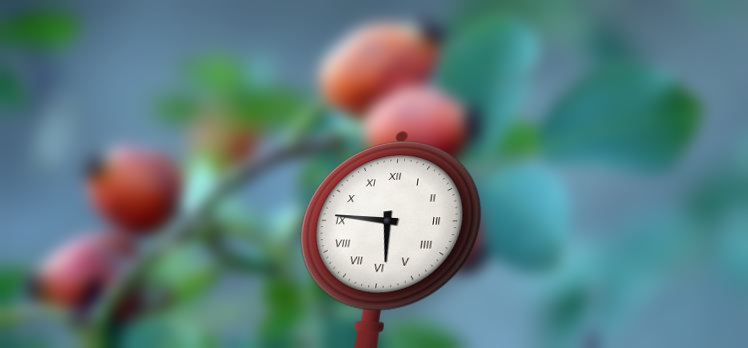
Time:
**5:46**
